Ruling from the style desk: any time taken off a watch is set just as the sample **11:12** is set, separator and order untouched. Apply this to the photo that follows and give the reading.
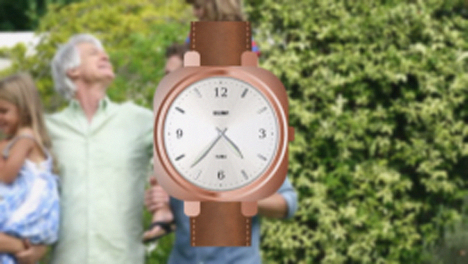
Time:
**4:37**
